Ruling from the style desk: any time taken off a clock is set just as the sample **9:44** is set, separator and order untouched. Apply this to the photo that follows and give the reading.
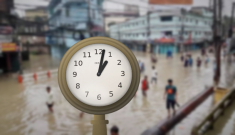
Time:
**1:02**
